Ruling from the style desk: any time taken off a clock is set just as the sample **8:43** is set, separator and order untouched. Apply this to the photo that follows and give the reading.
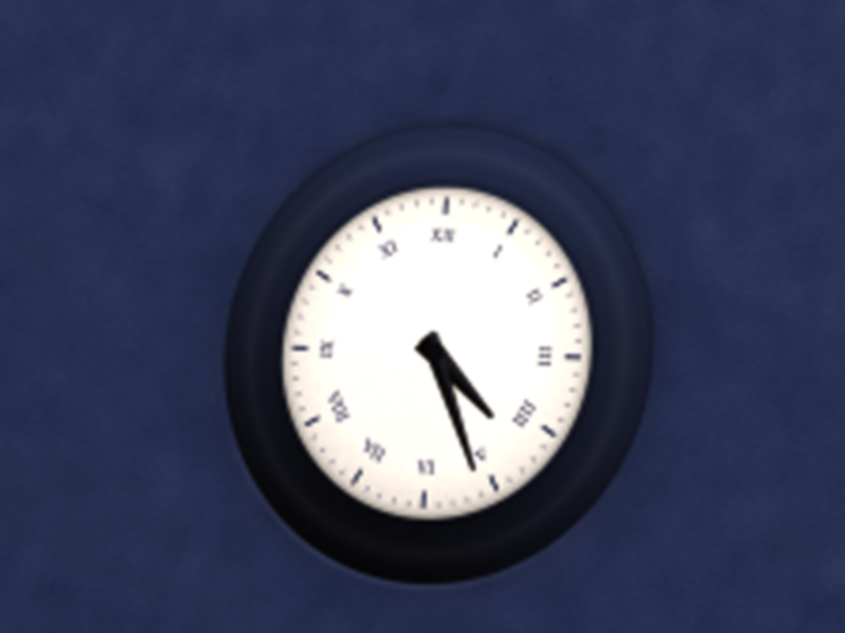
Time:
**4:26**
